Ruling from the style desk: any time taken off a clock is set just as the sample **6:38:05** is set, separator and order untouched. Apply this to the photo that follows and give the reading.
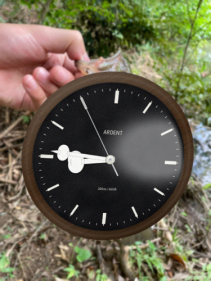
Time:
**8:45:55**
